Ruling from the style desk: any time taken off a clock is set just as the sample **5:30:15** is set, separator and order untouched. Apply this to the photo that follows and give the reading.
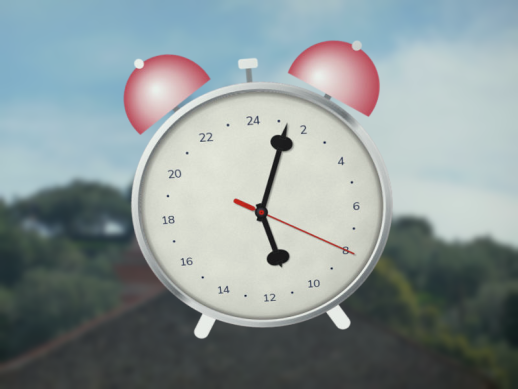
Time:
**11:03:20**
